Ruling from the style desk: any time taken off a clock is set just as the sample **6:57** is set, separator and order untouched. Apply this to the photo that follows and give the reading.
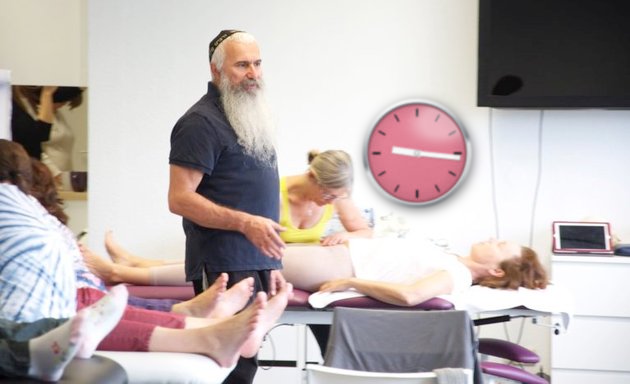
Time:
**9:16**
